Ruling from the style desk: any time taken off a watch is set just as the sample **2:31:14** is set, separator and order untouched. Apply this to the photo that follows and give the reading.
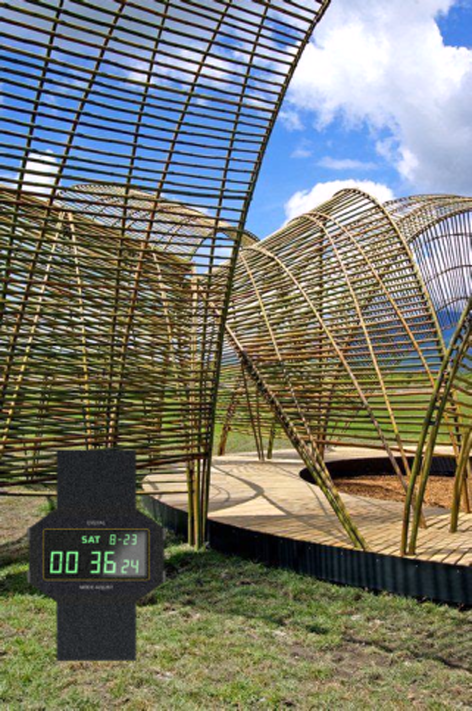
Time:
**0:36:24**
